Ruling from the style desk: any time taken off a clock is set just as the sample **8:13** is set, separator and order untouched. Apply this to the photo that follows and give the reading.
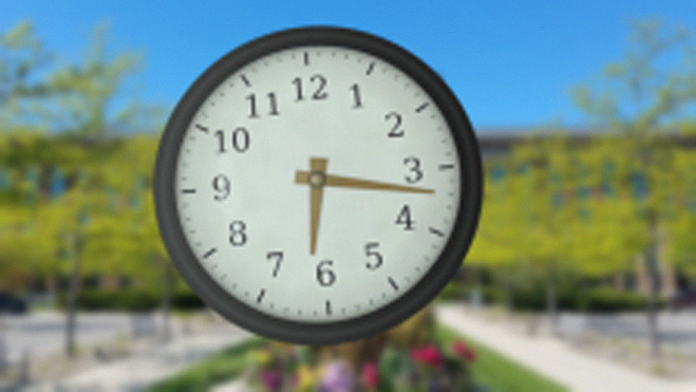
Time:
**6:17**
